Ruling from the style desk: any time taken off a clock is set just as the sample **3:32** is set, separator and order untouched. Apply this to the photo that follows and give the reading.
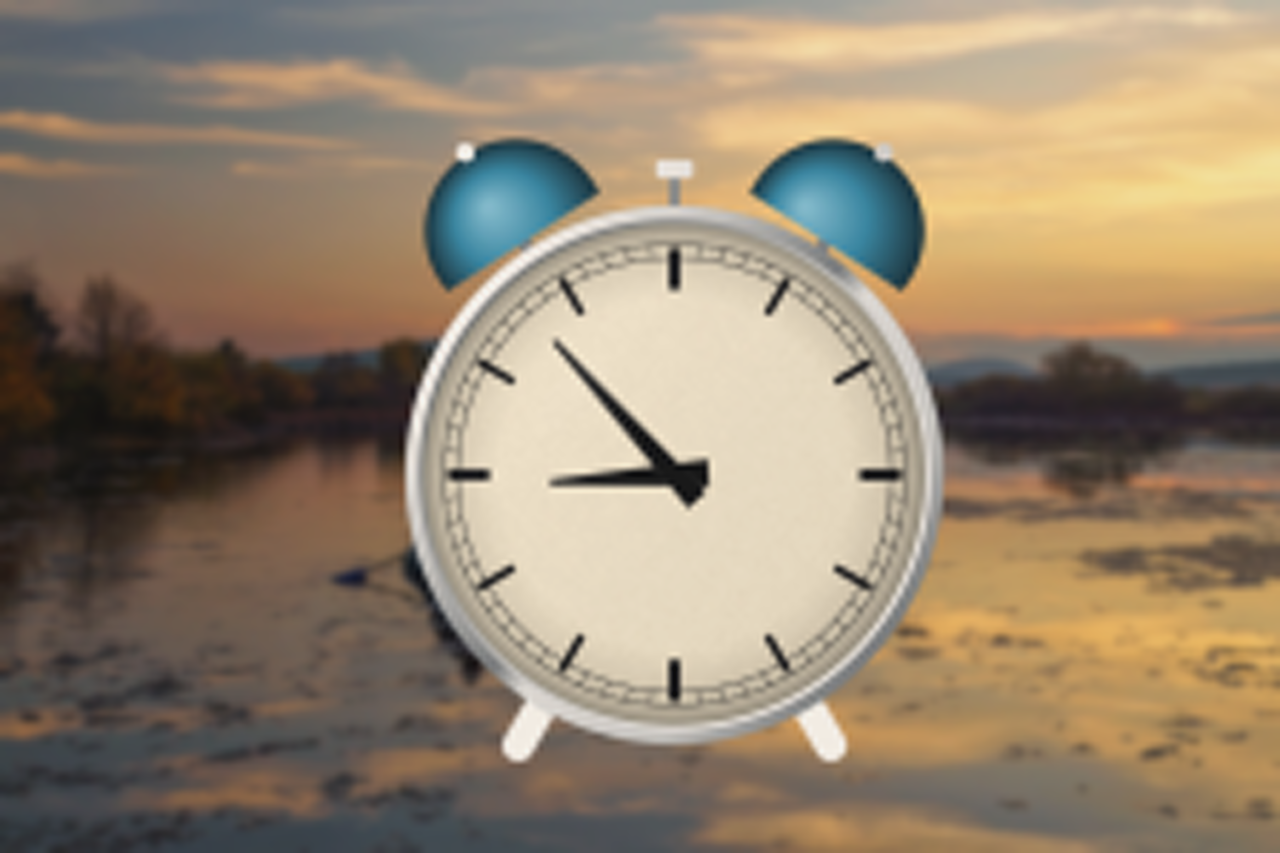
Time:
**8:53**
